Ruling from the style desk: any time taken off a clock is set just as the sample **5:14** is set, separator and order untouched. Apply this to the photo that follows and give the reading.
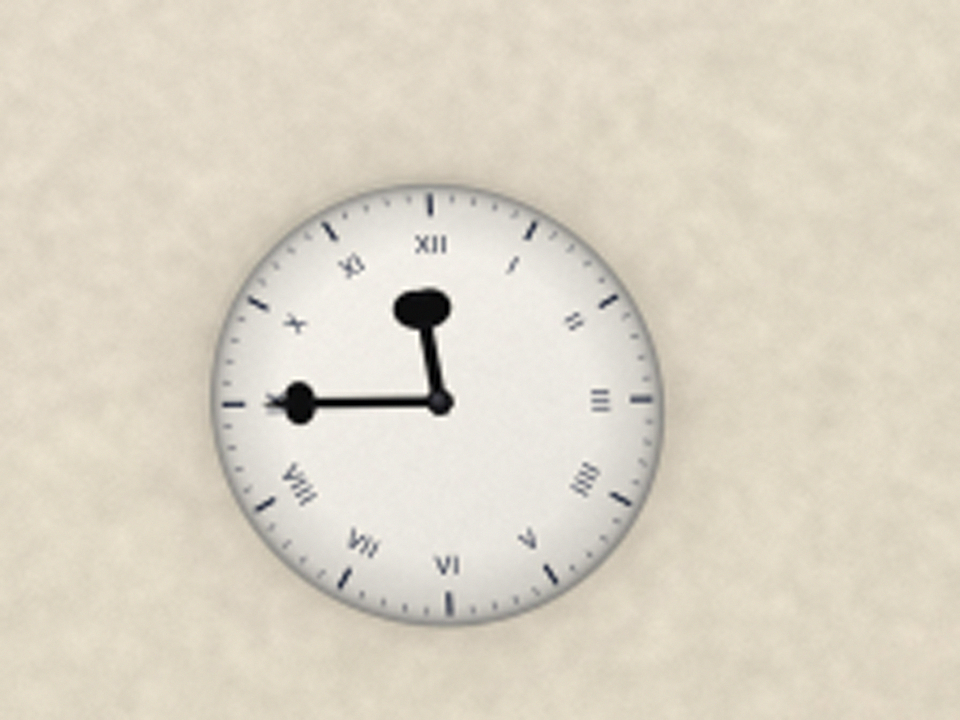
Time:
**11:45**
